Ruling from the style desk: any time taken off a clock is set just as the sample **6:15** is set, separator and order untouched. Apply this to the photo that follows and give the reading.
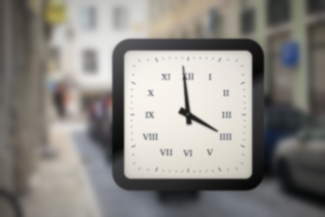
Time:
**3:59**
